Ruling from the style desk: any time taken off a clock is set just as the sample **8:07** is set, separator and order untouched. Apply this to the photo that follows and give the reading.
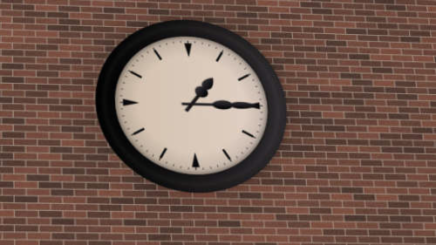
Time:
**1:15**
